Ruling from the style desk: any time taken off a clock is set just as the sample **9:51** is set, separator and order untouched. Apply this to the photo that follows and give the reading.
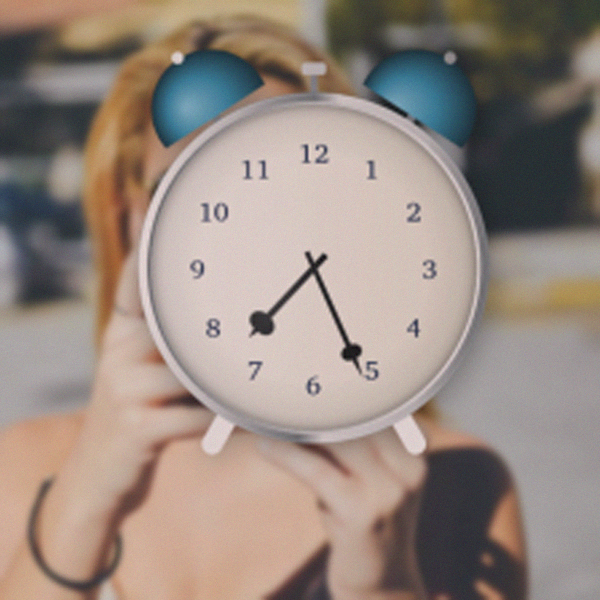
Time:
**7:26**
